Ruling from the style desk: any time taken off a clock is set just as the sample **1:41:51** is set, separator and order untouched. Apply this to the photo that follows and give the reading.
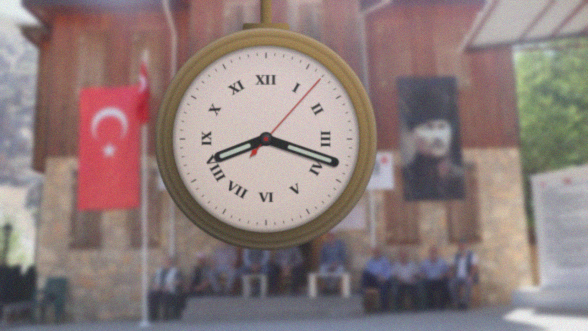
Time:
**8:18:07**
